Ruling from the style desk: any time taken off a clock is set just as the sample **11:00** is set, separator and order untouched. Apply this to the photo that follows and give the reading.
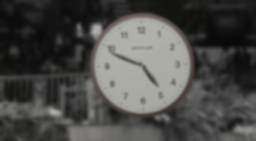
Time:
**4:49**
